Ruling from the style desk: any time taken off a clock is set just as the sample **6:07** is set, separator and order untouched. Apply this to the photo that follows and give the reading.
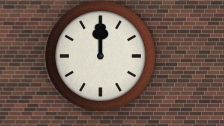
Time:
**12:00**
